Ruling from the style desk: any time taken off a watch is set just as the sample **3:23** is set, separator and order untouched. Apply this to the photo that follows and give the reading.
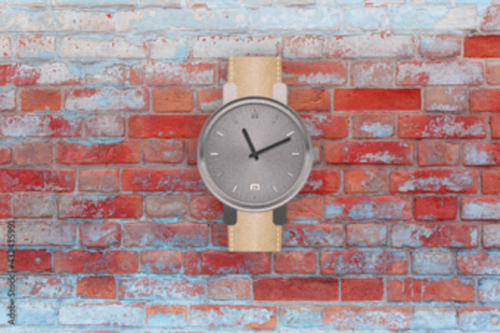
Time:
**11:11**
